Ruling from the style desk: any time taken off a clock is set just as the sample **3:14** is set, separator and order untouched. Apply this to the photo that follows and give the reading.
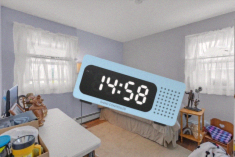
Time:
**14:58**
